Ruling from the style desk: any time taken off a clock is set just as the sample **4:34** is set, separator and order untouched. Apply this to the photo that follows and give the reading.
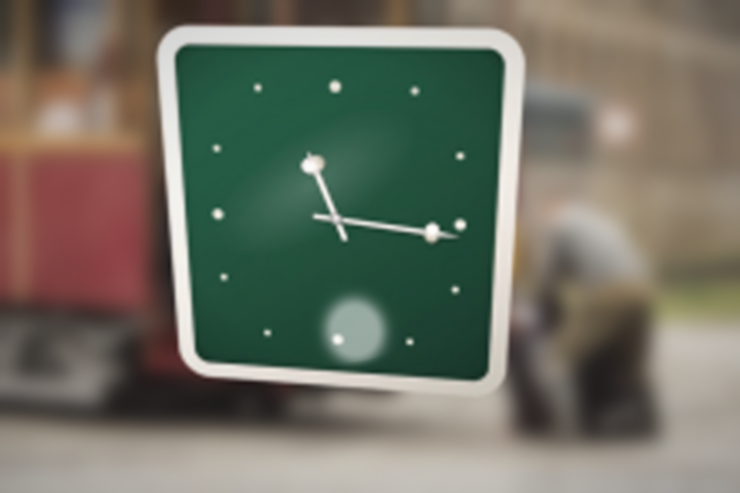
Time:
**11:16**
